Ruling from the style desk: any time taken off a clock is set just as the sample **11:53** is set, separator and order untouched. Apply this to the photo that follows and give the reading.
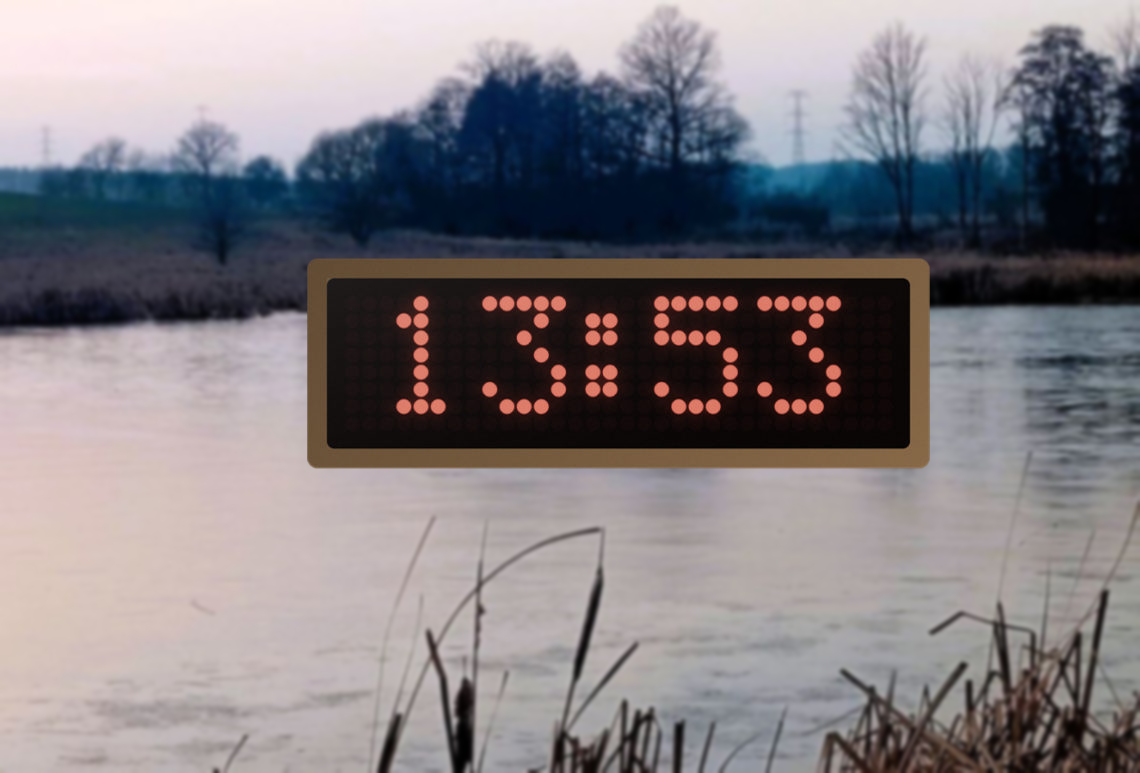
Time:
**13:53**
